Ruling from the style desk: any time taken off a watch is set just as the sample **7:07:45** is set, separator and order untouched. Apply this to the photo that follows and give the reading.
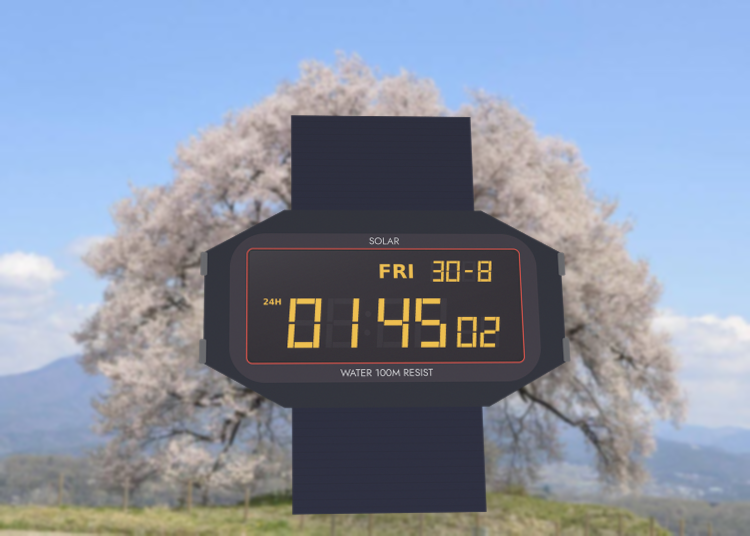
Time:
**1:45:02**
